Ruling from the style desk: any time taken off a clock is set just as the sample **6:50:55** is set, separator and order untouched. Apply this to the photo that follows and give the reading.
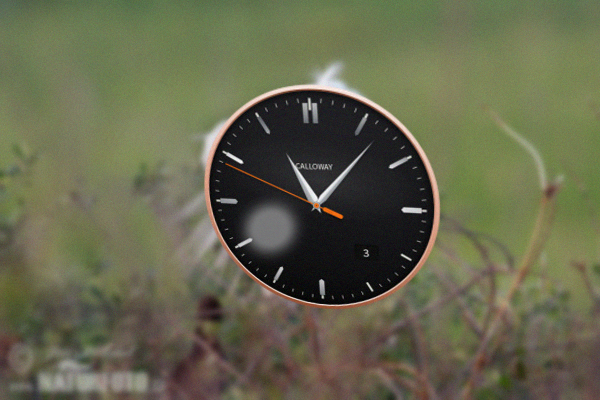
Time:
**11:06:49**
